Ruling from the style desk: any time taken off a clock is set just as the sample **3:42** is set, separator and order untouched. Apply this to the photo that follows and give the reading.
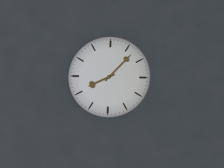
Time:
**8:07**
